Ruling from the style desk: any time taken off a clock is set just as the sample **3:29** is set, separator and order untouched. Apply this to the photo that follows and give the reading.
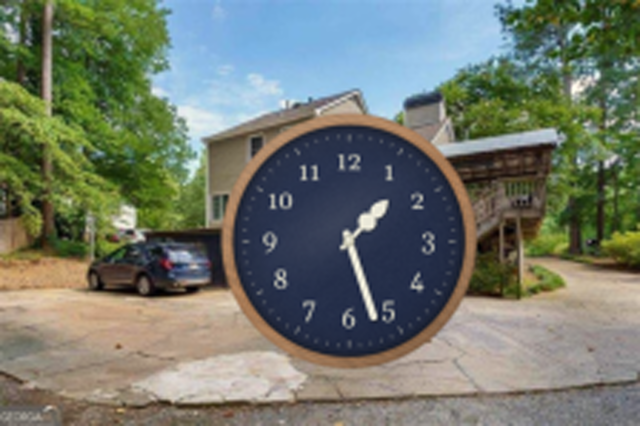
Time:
**1:27**
